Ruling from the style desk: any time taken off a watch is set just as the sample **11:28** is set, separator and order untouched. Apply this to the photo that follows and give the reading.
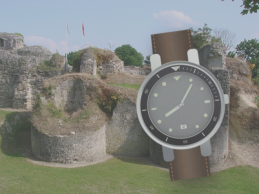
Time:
**8:06**
